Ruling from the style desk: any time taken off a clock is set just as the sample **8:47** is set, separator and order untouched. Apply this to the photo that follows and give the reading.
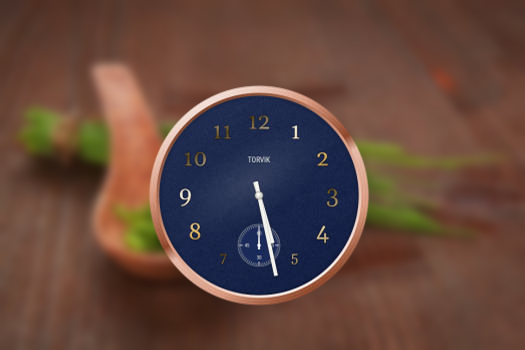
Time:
**5:28**
